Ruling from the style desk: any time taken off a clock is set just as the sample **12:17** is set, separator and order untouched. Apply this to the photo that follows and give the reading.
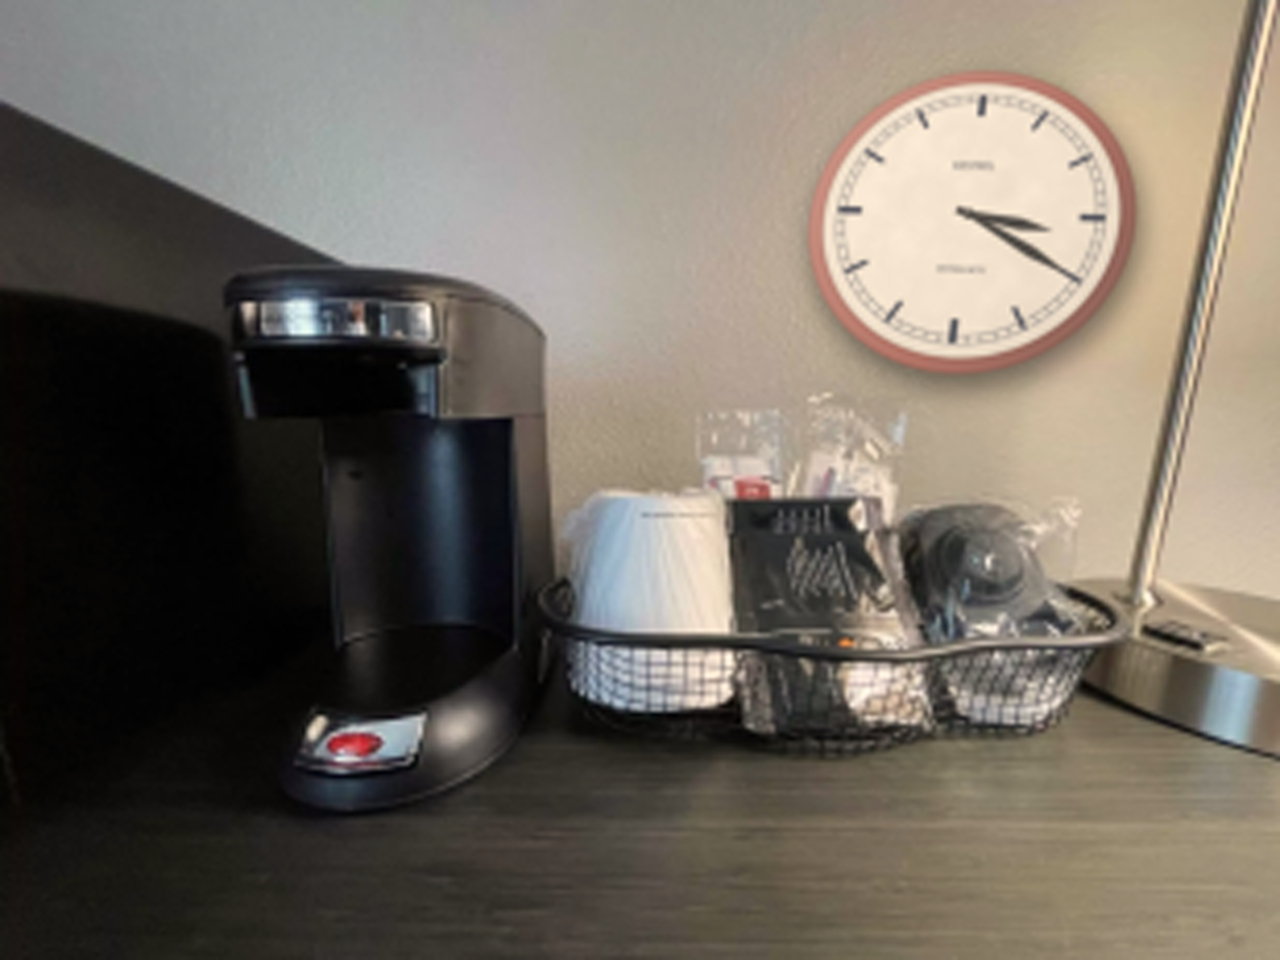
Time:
**3:20**
